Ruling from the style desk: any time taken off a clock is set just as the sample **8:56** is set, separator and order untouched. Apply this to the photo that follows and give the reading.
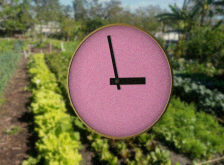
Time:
**2:58**
